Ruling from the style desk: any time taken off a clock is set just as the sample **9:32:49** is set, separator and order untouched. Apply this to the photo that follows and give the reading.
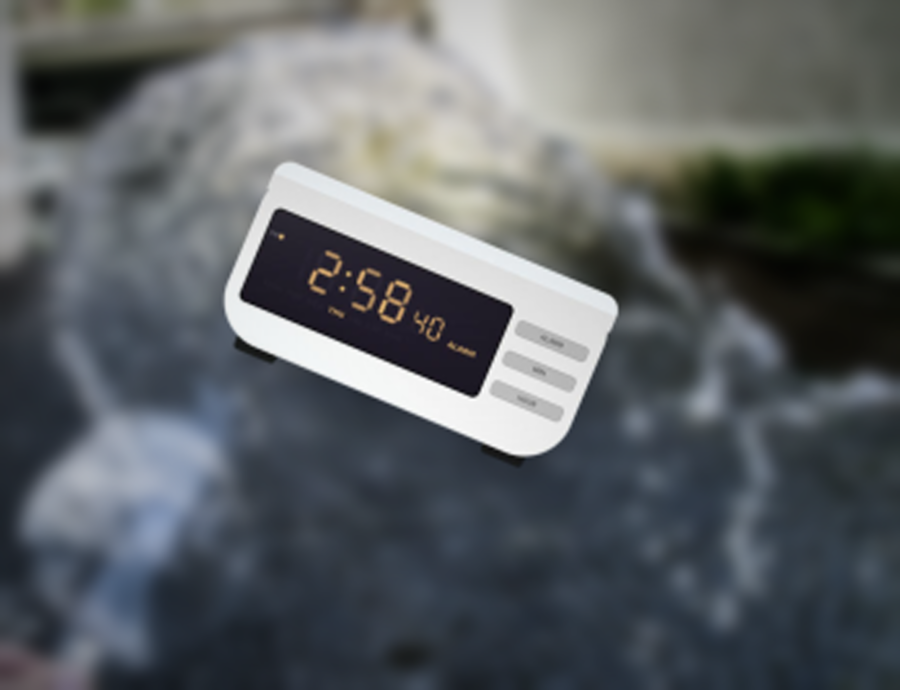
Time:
**2:58:40**
